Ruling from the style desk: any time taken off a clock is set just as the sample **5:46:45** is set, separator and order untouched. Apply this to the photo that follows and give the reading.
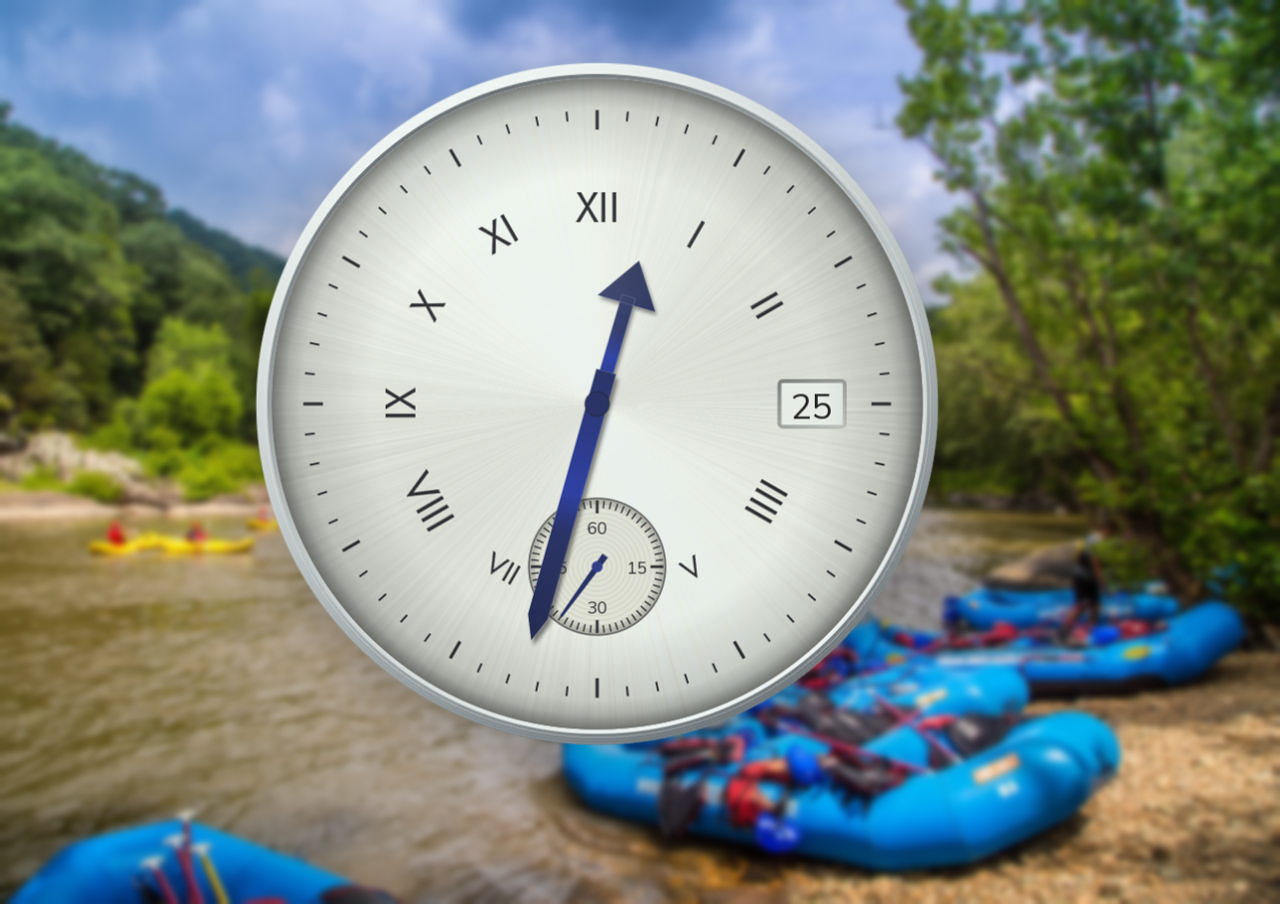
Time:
**12:32:36**
